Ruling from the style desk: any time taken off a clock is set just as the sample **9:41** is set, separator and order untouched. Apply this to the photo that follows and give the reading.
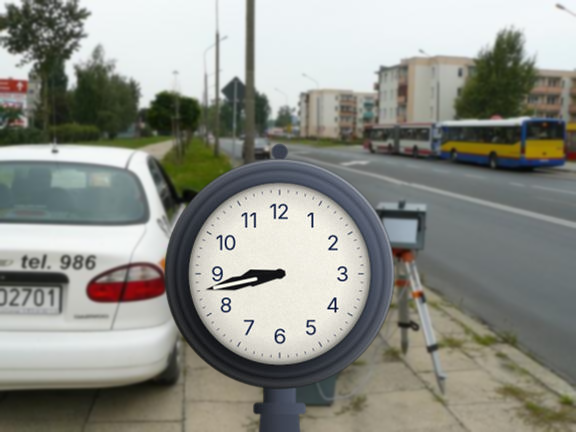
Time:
**8:43**
